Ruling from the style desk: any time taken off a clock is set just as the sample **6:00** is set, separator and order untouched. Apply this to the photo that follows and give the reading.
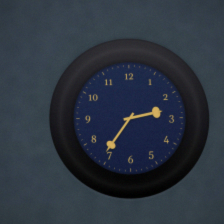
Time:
**2:36**
